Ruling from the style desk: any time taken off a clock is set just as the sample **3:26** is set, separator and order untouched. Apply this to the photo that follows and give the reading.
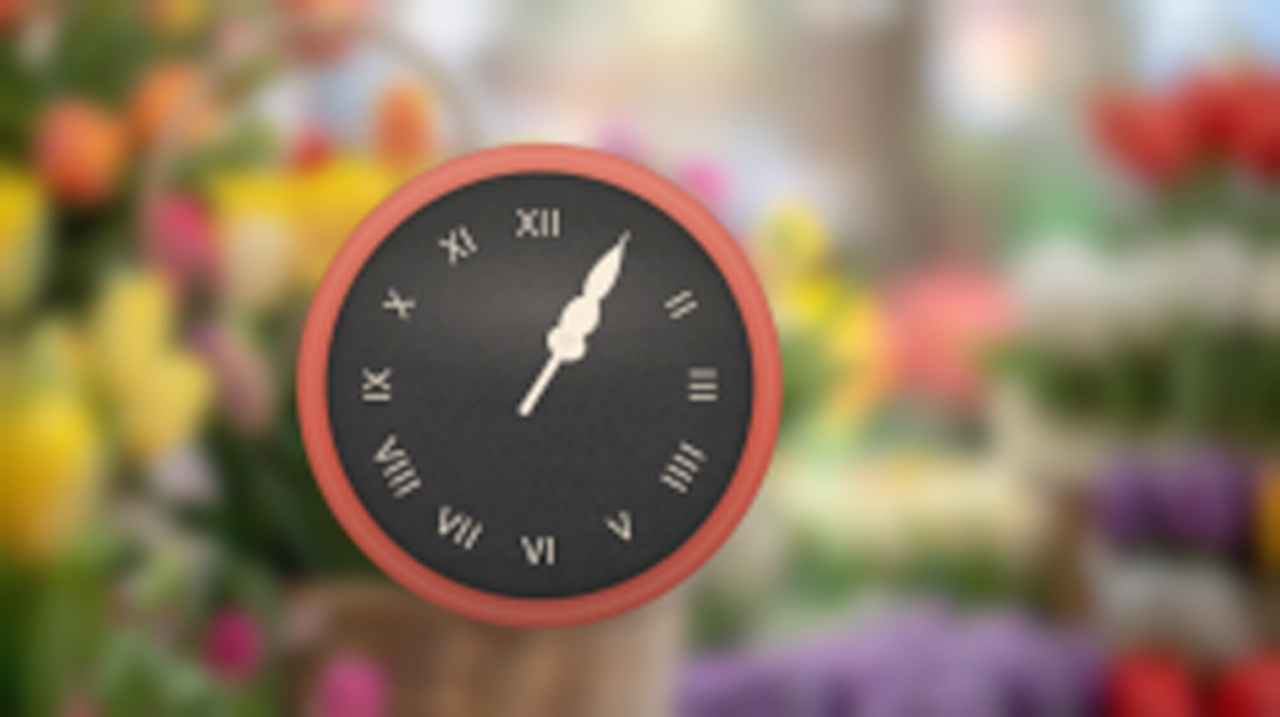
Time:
**1:05**
